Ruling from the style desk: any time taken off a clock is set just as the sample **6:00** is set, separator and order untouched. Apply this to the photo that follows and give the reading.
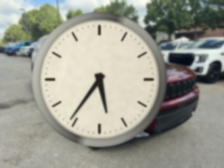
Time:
**5:36**
